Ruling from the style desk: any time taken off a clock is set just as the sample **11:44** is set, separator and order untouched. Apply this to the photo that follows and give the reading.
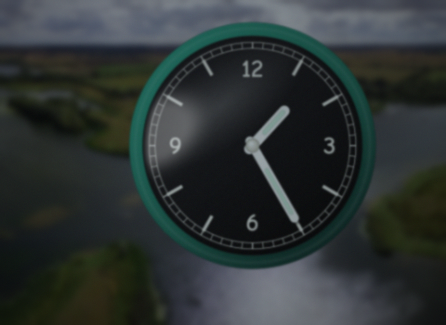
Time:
**1:25**
